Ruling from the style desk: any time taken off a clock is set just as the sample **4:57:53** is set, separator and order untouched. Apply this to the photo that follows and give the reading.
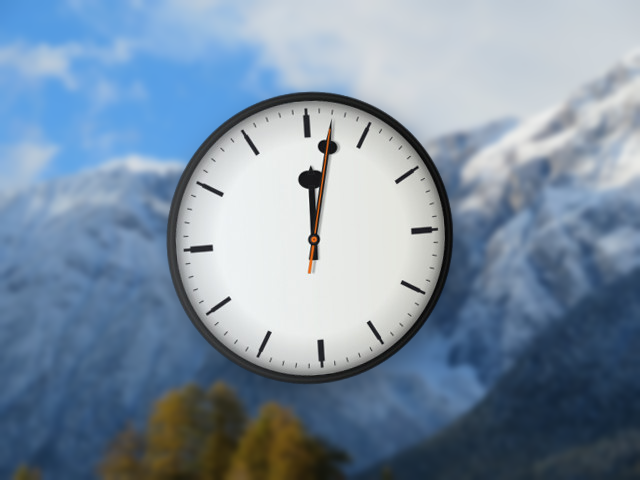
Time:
**12:02:02**
